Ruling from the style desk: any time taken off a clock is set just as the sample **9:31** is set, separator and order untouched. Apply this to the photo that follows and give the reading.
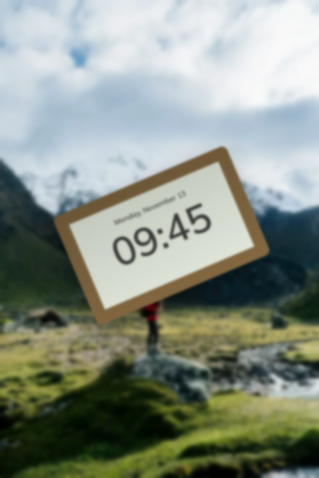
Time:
**9:45**
